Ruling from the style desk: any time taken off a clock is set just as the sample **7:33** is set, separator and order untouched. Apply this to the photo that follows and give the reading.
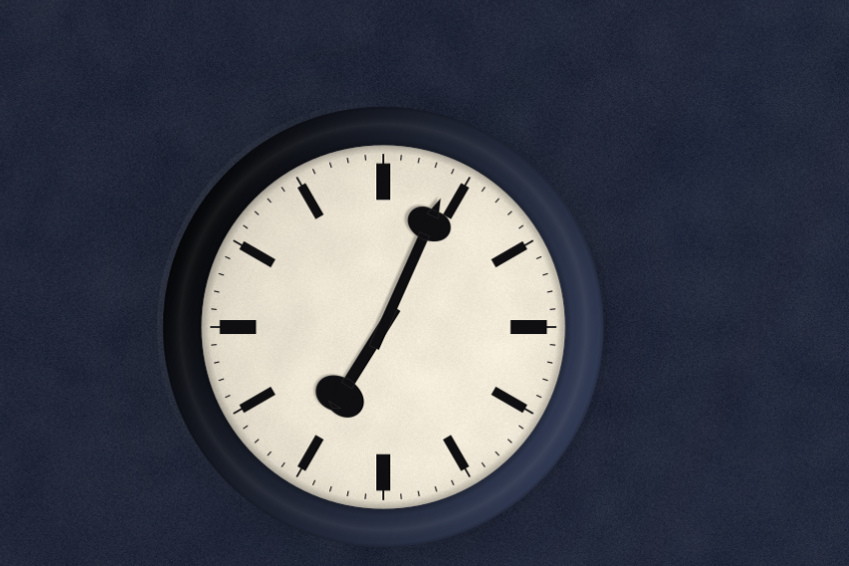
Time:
**7:04**
